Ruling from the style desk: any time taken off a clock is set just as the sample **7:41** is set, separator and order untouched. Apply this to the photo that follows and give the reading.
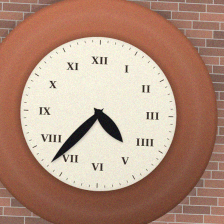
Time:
**4:37**
